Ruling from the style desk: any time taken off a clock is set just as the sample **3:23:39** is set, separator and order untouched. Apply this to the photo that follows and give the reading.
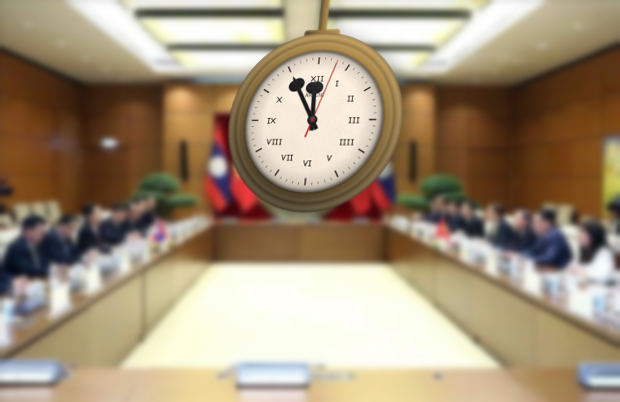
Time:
**11:55:03**
